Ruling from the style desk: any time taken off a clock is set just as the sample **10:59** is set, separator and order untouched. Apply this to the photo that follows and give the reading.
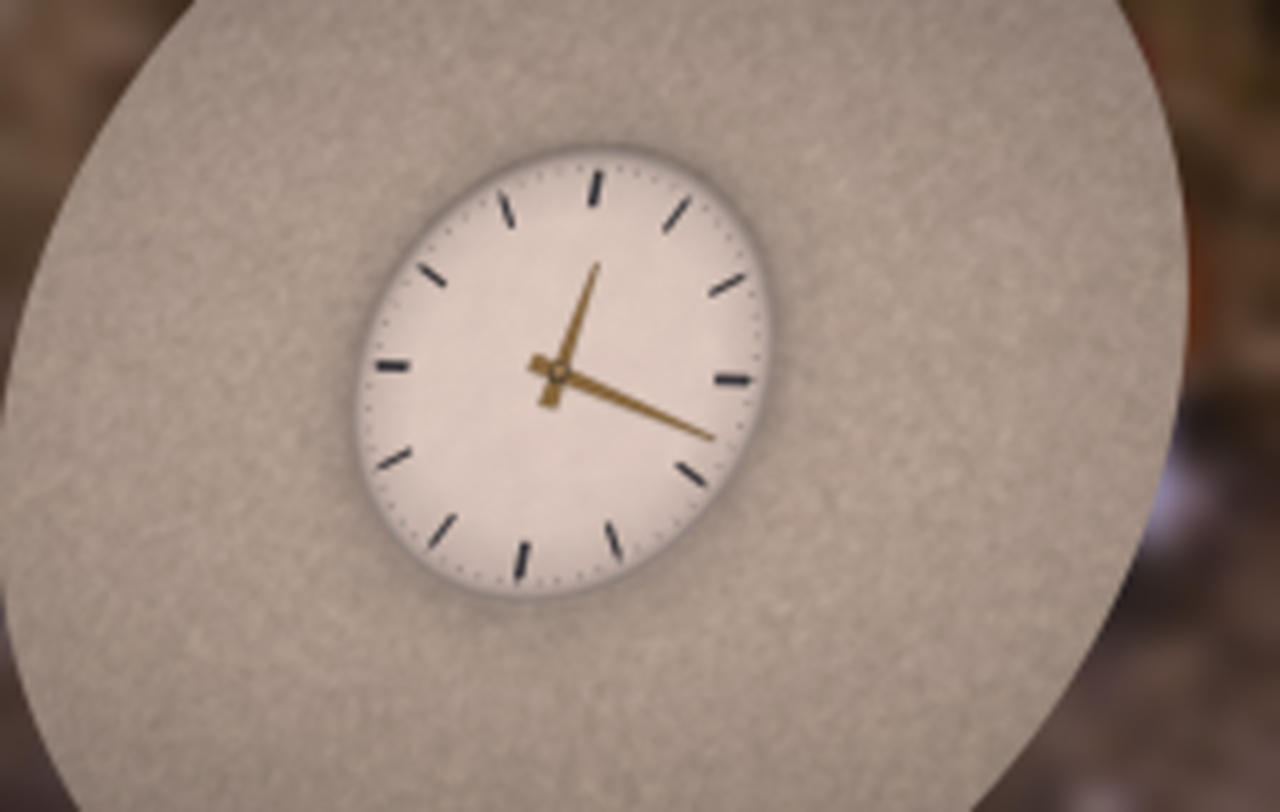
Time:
**12:18**
